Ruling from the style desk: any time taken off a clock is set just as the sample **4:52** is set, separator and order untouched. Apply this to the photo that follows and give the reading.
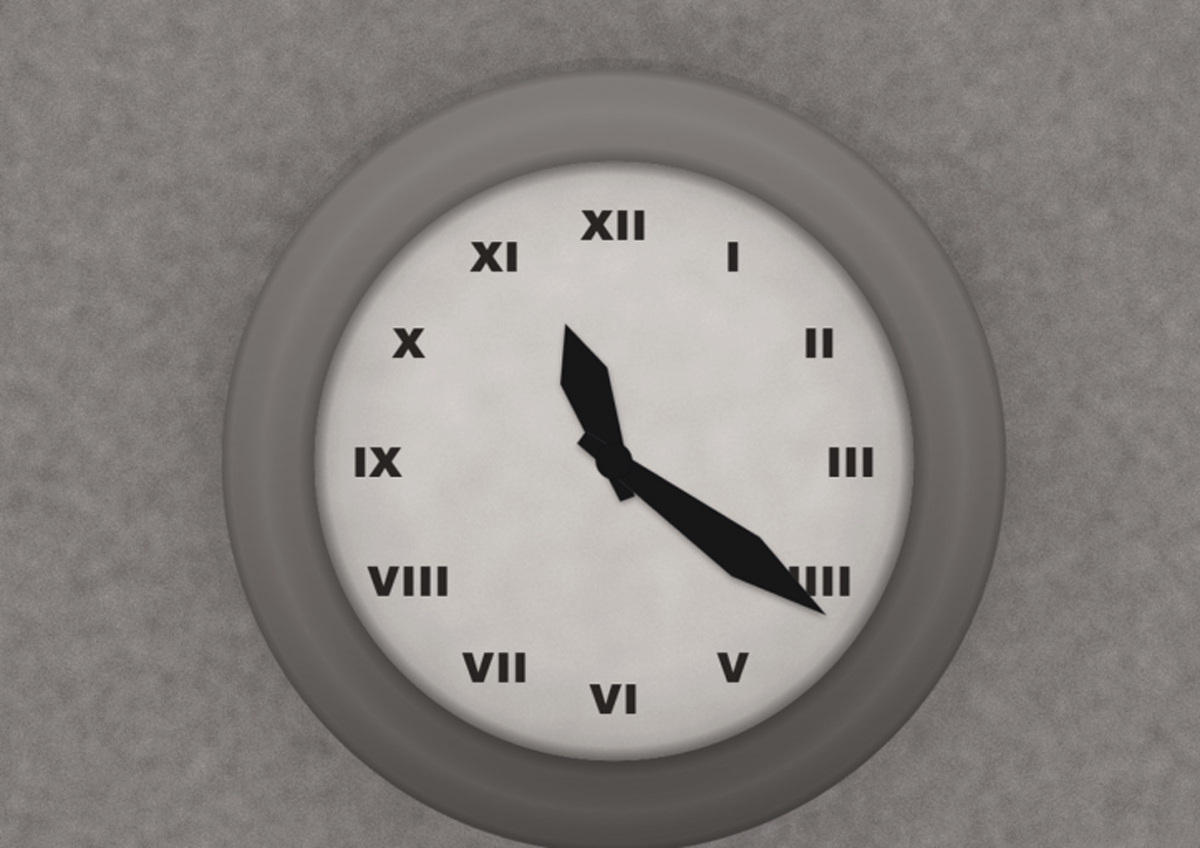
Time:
**11:21**
